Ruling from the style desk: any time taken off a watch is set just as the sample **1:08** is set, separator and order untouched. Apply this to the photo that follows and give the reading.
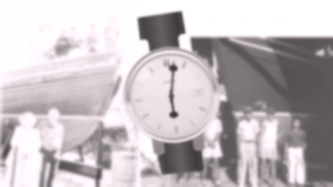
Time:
**6:02**
